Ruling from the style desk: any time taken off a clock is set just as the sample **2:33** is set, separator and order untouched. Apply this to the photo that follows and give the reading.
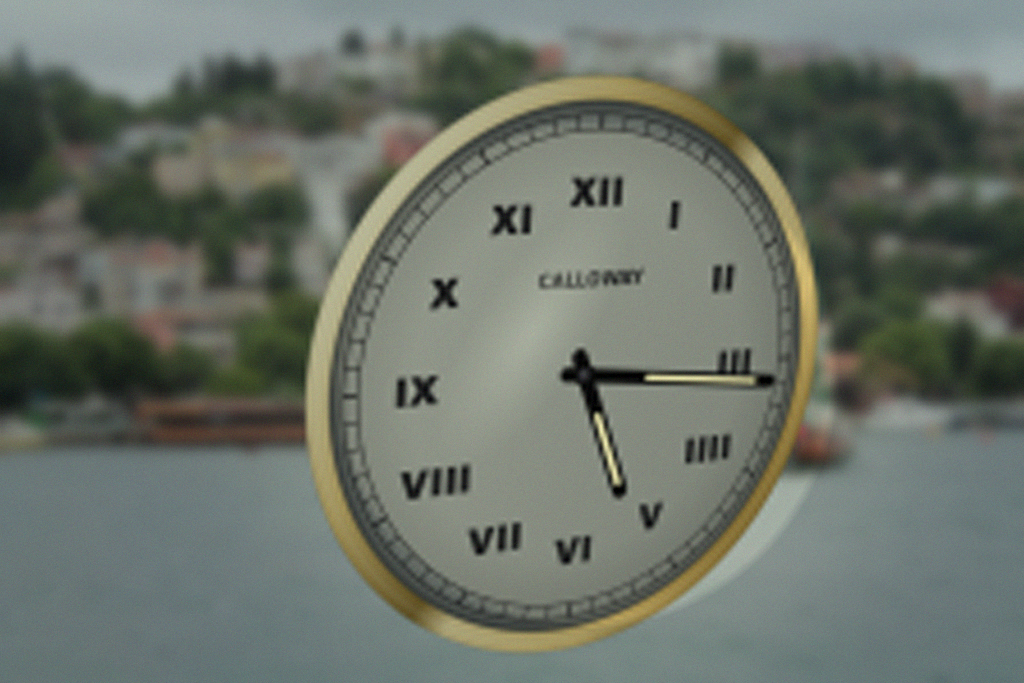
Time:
**5:16**
